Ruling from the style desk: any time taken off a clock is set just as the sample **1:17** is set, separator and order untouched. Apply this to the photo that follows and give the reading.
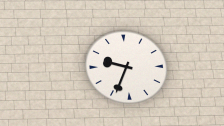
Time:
**9:34**
